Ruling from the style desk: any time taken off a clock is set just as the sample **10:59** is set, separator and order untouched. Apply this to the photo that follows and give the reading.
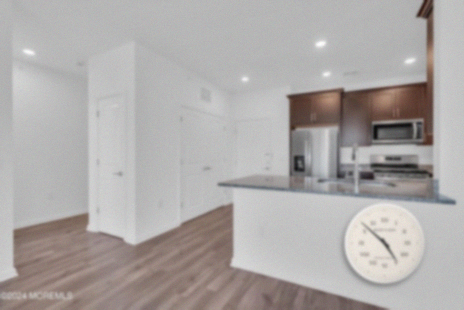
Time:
**4:52**
